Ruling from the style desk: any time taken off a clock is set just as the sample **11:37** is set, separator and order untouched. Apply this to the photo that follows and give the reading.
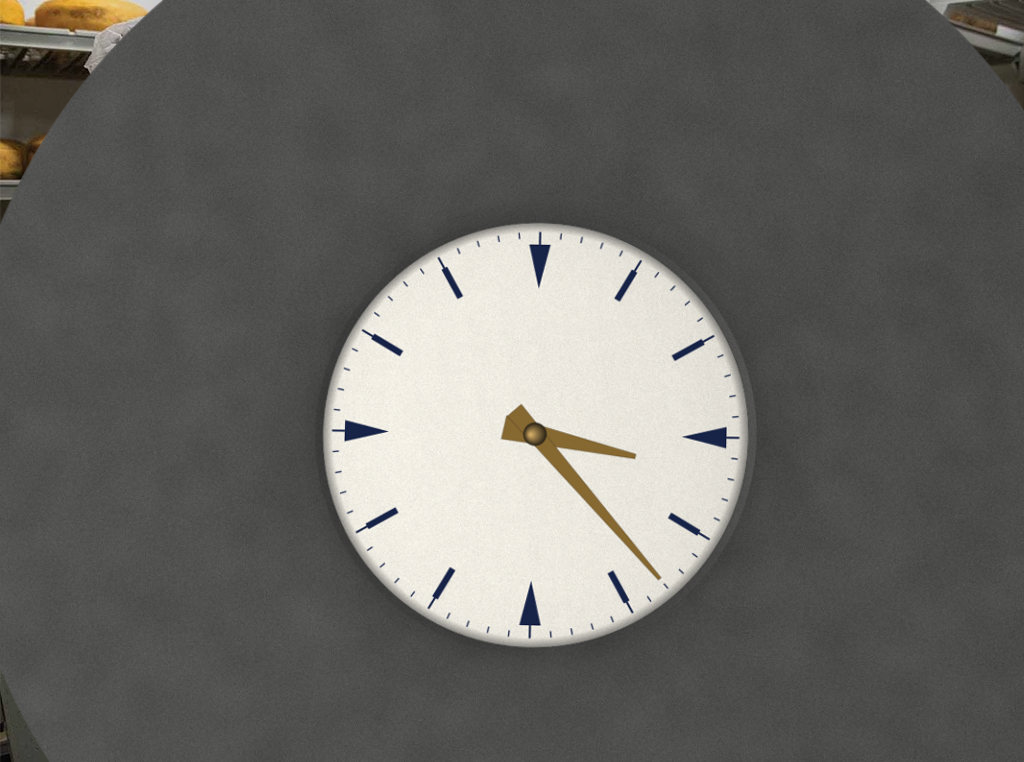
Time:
**3:23**
